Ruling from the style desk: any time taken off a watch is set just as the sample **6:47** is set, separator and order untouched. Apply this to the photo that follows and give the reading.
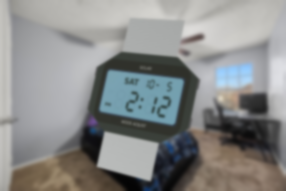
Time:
**2:12**
